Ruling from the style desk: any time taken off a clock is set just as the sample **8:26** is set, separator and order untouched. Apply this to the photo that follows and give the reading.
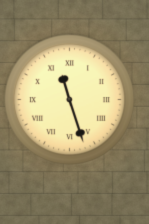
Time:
**11:27**
